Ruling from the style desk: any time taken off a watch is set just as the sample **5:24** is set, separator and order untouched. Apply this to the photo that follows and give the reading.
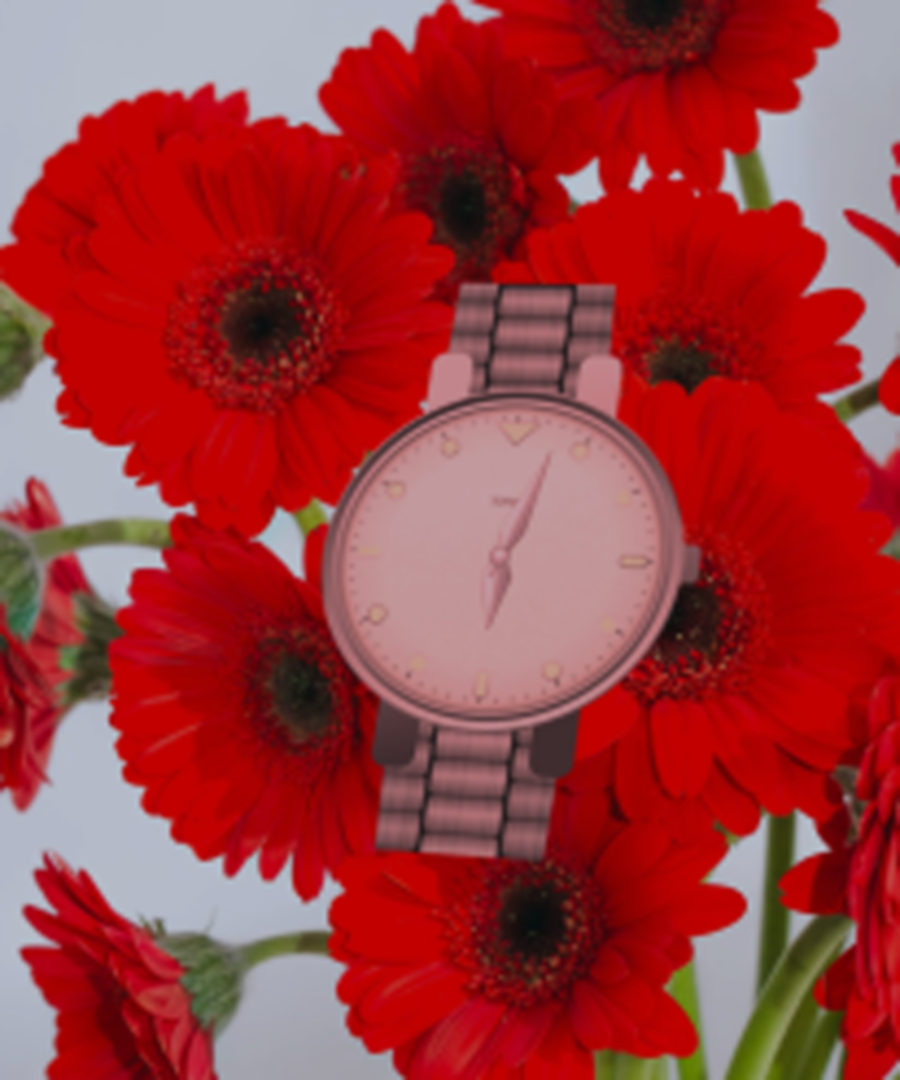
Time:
**6:03**
